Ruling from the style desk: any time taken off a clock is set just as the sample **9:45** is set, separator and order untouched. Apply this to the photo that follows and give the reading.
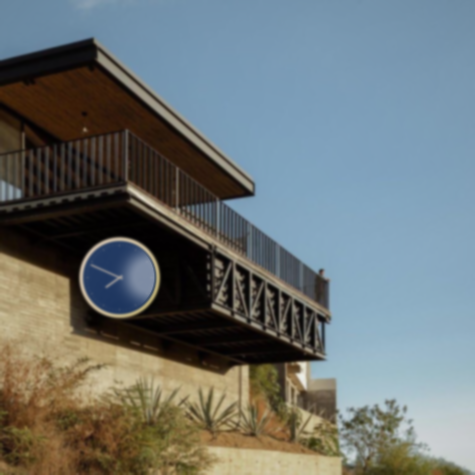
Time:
**7:49**
